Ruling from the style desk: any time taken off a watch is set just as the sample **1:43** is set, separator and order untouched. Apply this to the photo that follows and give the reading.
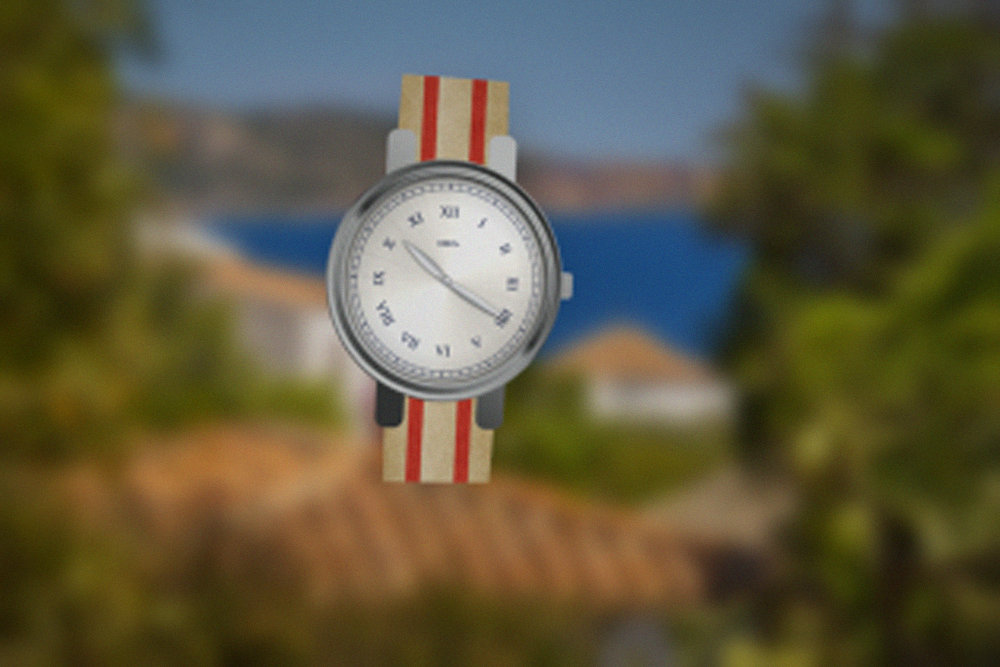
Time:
**10:20**
